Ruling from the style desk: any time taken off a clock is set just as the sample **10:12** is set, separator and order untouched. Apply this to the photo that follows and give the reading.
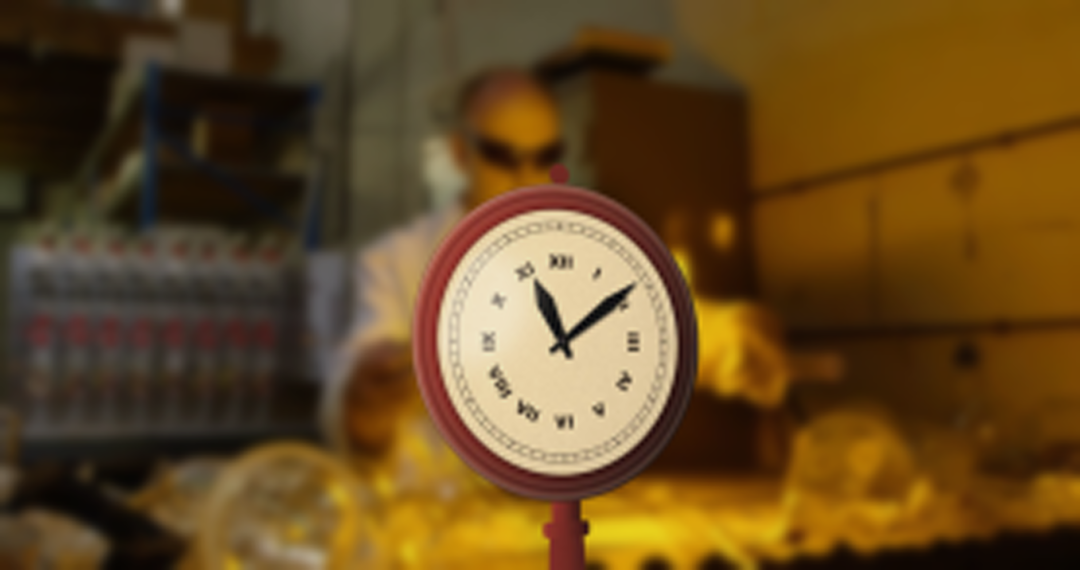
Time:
**11:09**
